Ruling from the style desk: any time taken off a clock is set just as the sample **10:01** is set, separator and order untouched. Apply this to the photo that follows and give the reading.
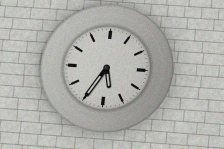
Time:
**5:35**
